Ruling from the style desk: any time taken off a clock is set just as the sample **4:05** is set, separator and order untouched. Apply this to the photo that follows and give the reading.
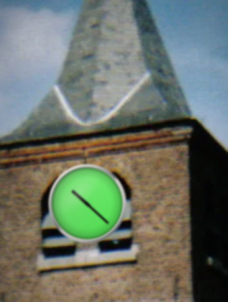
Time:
**10:22**
